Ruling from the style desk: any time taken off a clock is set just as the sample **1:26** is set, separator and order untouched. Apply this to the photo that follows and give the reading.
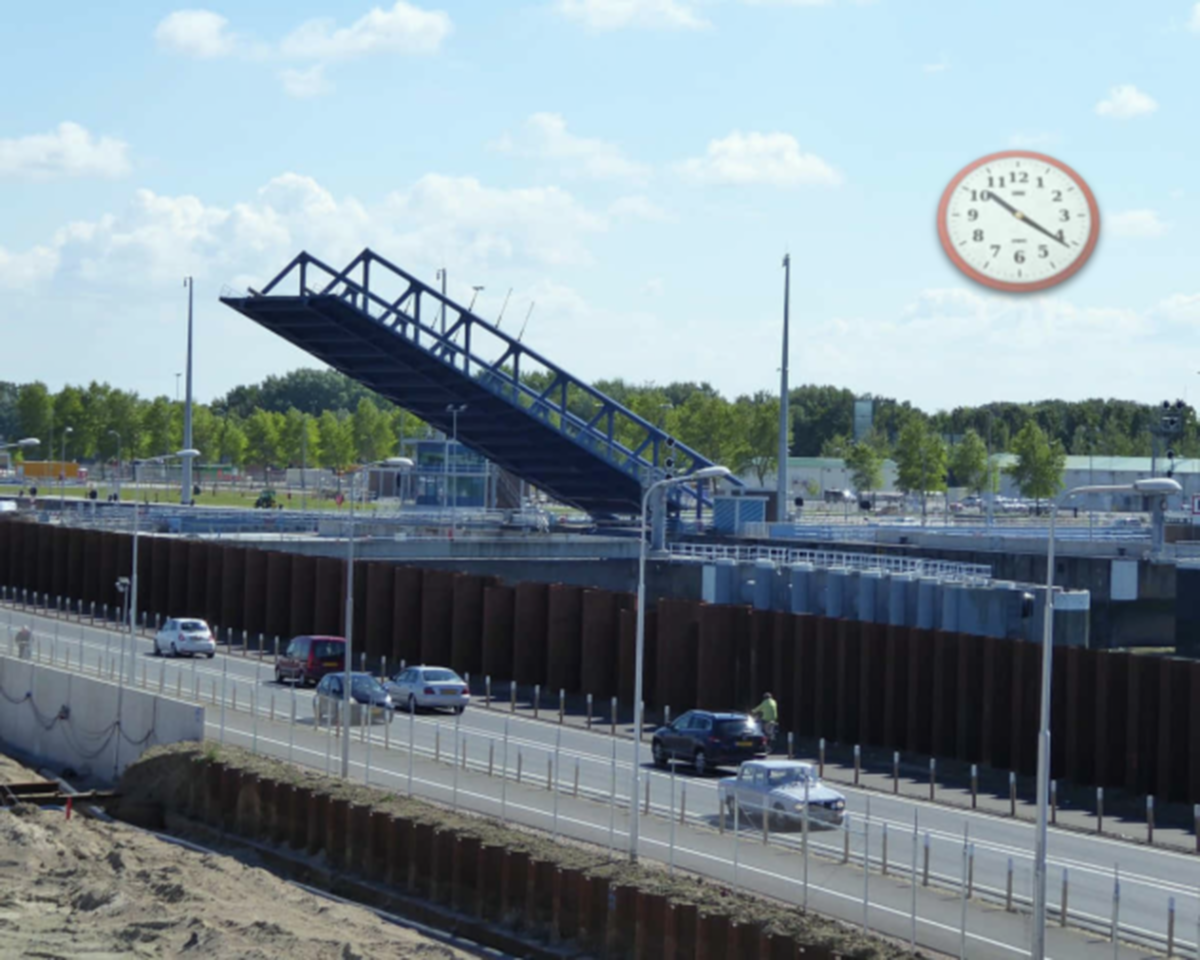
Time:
**10:21**
